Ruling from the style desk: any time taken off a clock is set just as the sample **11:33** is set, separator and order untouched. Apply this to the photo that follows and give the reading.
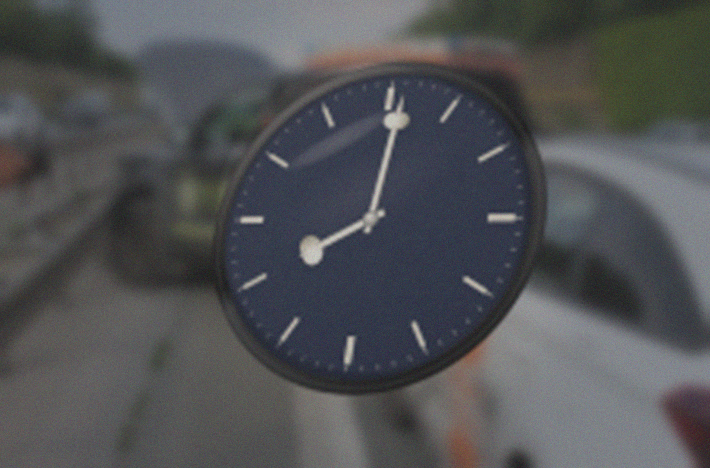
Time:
**8:01**
